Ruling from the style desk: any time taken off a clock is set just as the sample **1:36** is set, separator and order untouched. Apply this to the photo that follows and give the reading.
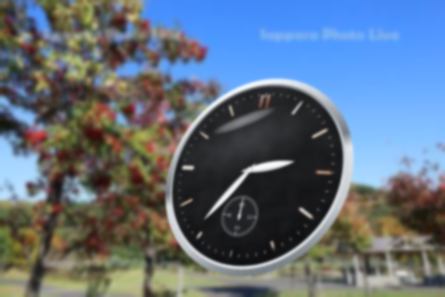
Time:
**2:36**
